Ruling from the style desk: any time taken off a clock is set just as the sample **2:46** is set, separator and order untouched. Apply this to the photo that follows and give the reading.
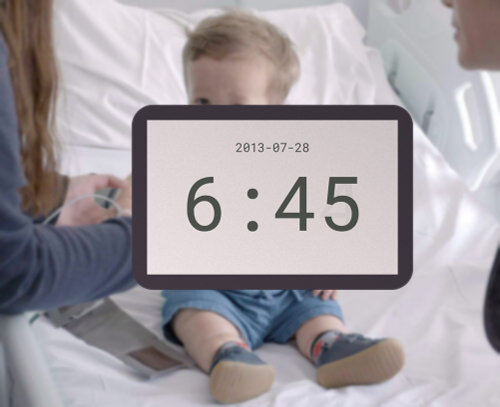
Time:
**6:45**
